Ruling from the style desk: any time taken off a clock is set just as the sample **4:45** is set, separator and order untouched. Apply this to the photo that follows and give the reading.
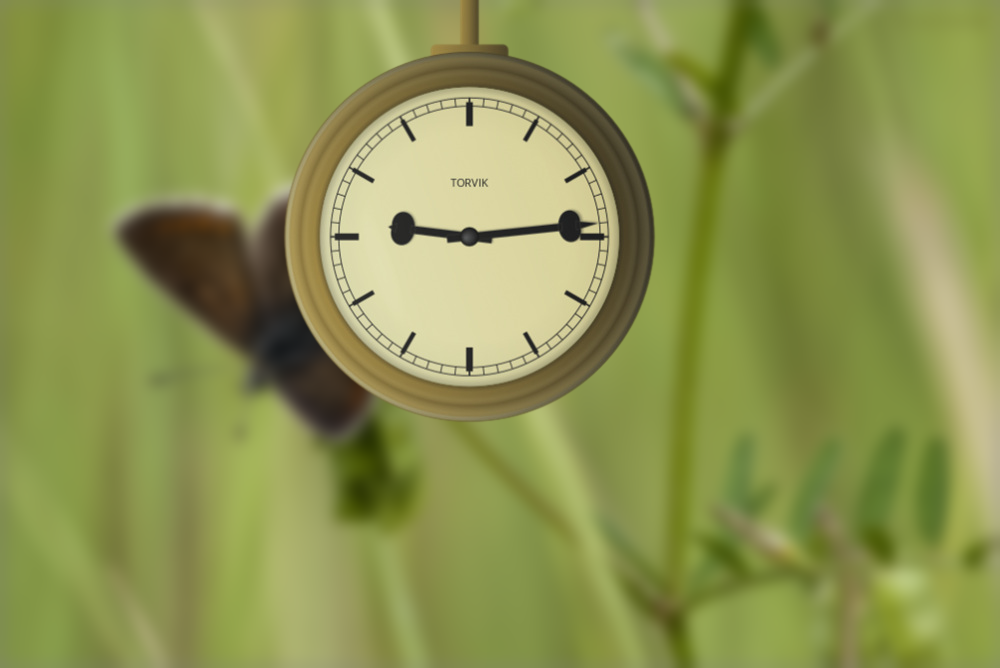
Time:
**9:14**
